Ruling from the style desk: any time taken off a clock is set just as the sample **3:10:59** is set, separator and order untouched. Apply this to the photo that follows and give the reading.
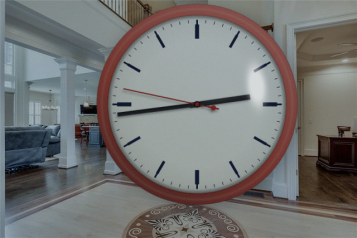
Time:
**2:43:47**
